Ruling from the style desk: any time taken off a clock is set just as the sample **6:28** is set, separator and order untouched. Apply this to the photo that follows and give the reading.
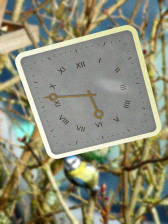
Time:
**5:47**
